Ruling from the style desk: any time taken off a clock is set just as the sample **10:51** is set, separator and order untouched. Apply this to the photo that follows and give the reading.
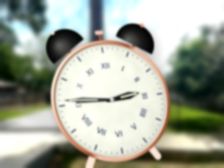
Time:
**2:46**
